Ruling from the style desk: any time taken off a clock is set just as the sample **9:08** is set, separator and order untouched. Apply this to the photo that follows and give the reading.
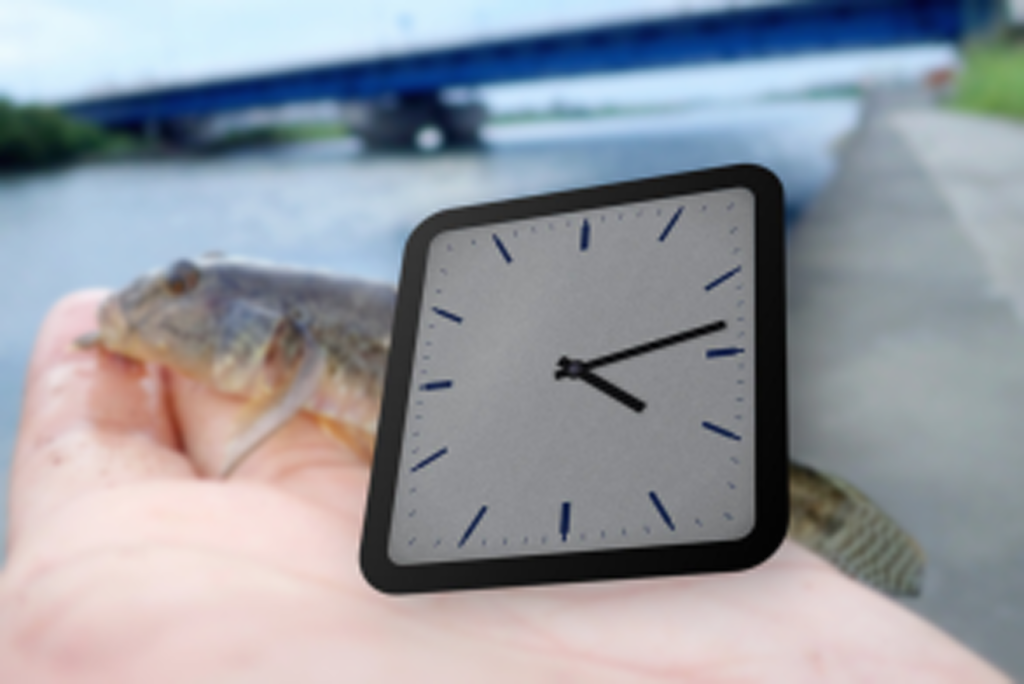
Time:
**4:13**
